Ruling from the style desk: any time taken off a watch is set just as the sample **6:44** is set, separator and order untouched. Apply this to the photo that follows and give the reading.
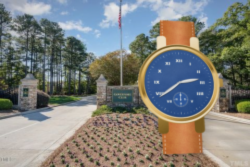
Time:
**2:39**
